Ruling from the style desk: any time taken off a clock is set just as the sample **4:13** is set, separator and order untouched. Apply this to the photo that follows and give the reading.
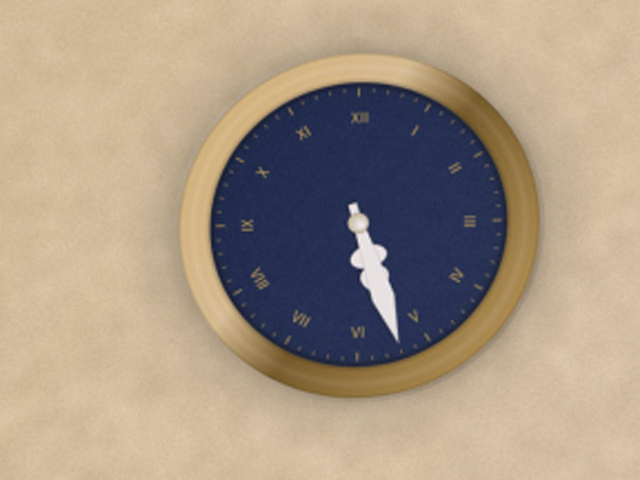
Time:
**5:27**
